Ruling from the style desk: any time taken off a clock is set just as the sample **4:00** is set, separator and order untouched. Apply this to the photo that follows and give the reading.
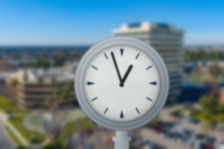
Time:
**12:57**
